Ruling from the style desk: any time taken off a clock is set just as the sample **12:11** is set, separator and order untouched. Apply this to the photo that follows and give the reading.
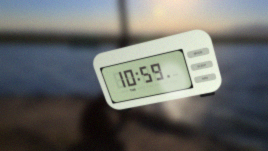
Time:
**10:59**
